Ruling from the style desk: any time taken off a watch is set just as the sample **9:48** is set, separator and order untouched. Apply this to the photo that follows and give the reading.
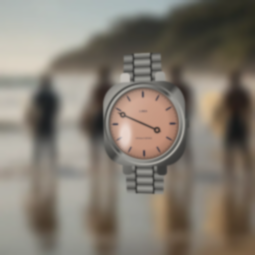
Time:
**3:49**
